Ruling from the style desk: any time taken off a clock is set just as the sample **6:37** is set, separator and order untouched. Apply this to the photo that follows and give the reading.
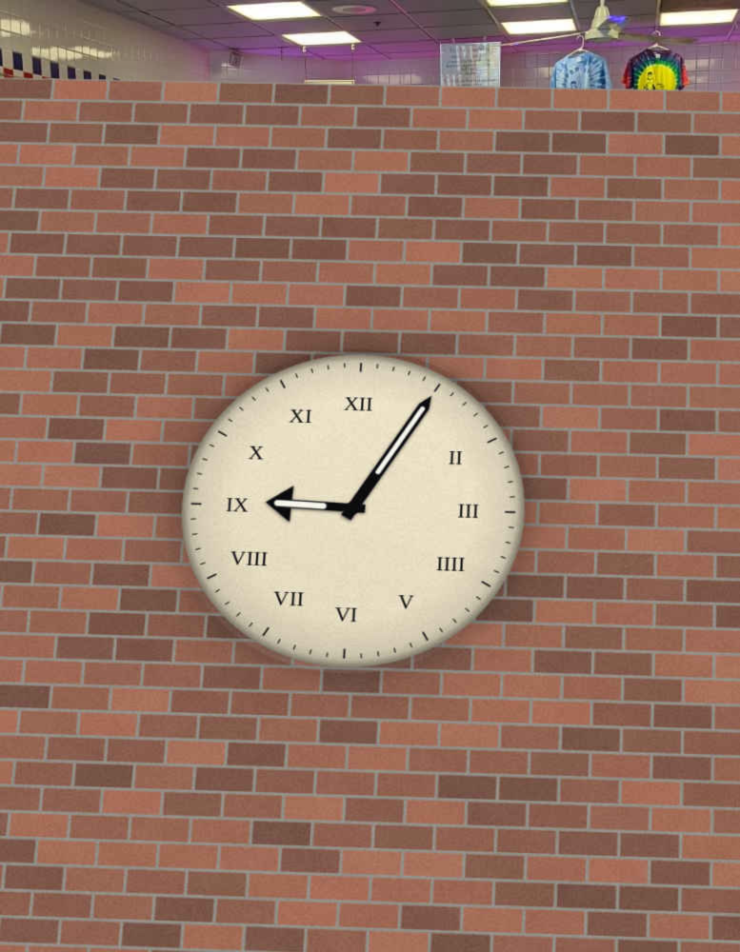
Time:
**9:05**
